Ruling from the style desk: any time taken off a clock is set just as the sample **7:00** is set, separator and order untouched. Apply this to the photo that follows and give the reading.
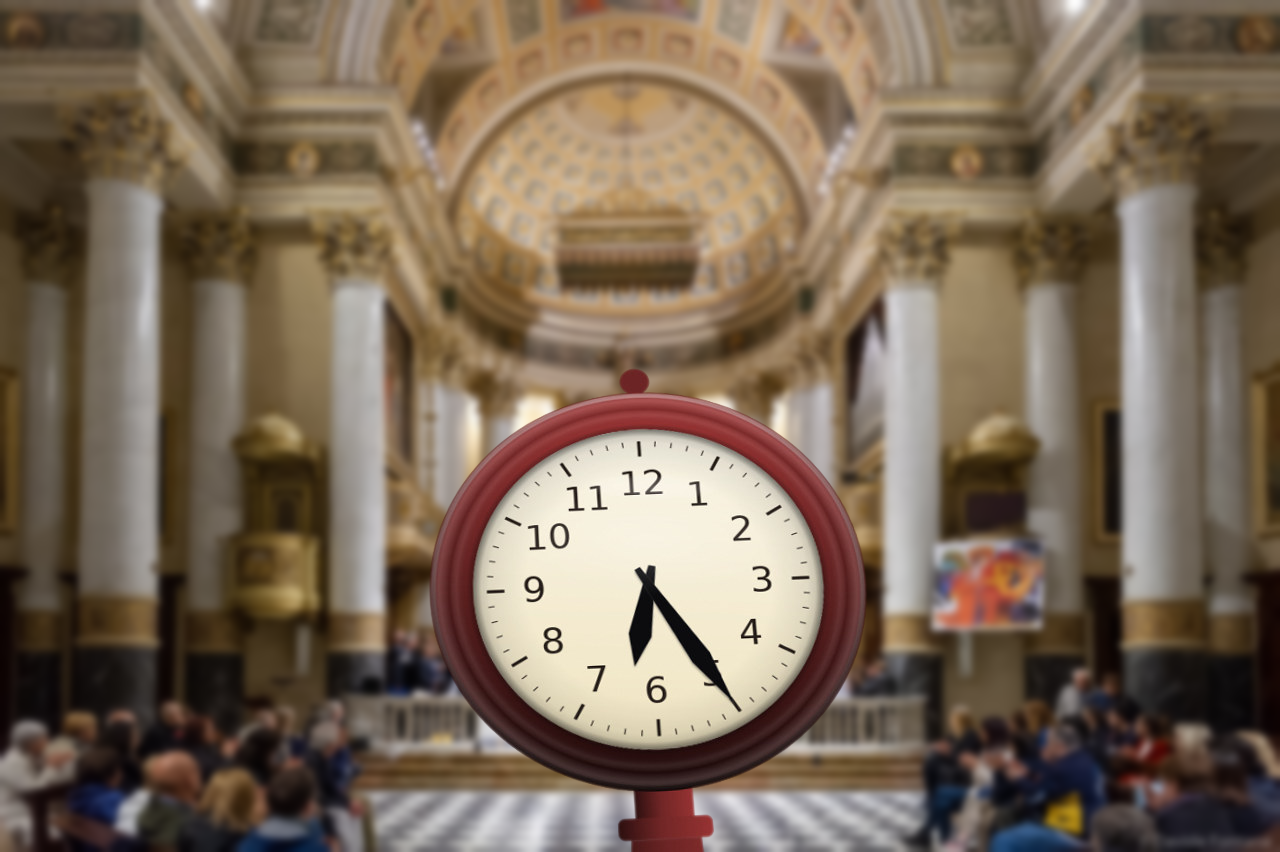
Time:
**6:25**
